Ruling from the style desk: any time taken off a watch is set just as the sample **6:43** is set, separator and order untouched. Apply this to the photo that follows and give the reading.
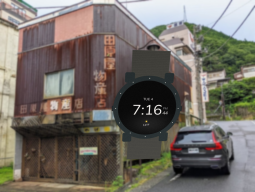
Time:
**7:16**
